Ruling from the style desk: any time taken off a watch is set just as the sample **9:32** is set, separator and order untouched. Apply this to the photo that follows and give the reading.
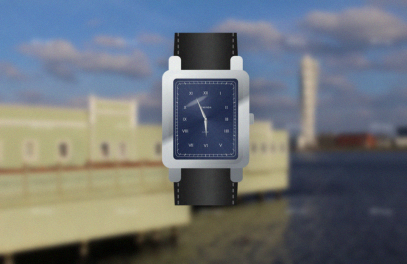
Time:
**5:56**
